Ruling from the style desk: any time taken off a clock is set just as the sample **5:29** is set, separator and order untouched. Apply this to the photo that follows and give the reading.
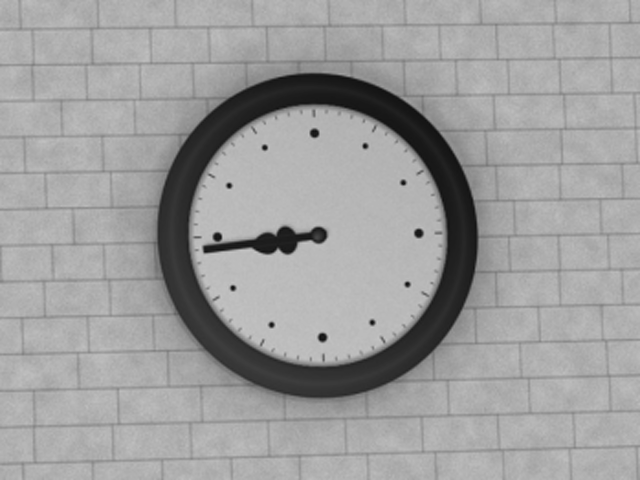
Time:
**8:44**
